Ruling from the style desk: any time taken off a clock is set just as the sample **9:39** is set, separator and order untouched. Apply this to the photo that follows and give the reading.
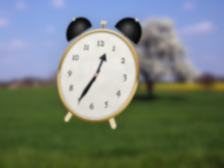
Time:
**12:35**
